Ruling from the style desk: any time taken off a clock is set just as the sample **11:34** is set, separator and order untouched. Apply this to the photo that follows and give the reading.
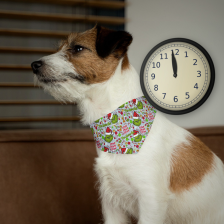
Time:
**11:59**
